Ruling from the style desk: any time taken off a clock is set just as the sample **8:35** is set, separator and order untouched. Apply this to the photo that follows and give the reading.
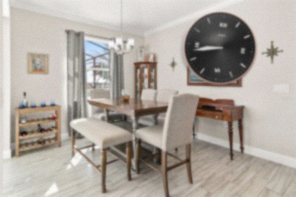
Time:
**8:43**
